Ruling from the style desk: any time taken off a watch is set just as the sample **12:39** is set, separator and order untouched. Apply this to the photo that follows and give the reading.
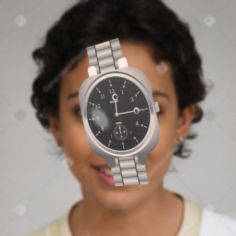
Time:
**12:15**
